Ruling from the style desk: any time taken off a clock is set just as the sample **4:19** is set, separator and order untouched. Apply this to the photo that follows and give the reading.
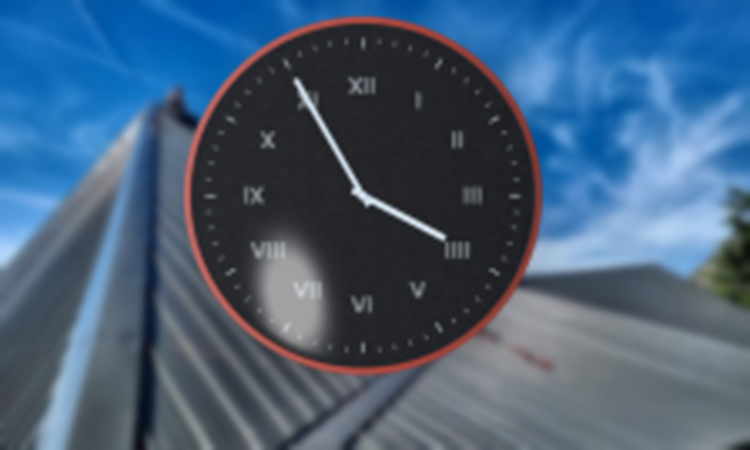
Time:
**3:55**
